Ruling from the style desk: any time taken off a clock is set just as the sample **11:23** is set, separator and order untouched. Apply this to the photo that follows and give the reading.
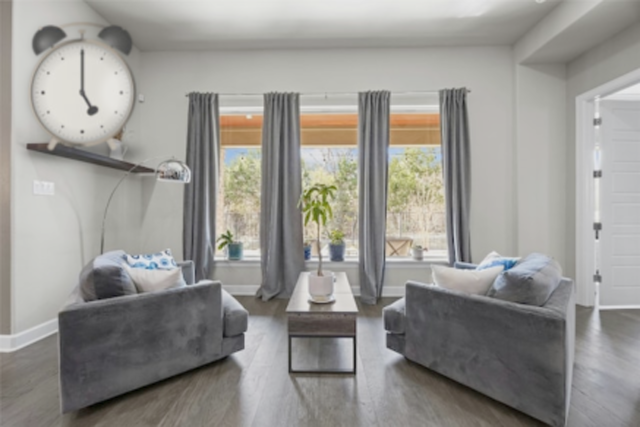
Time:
**5:00**
